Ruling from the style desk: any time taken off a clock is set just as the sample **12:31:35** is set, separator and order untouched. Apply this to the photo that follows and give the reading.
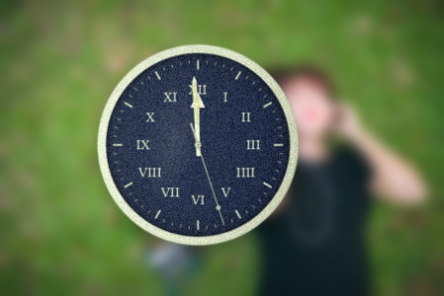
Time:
**11:59:27**
